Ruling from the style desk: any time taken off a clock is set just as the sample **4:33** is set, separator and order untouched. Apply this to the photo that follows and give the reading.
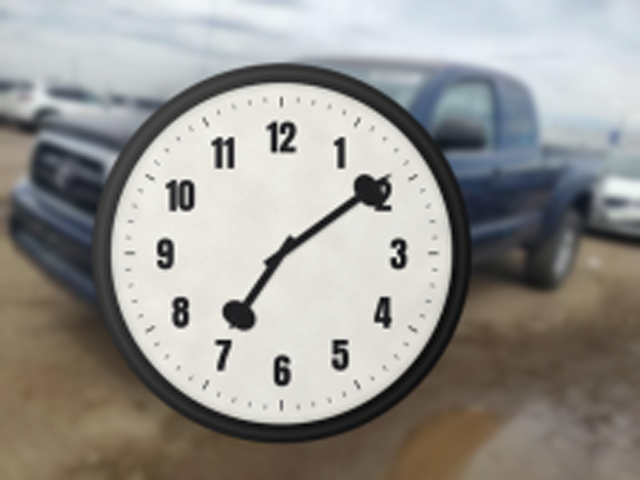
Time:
**7:09**
